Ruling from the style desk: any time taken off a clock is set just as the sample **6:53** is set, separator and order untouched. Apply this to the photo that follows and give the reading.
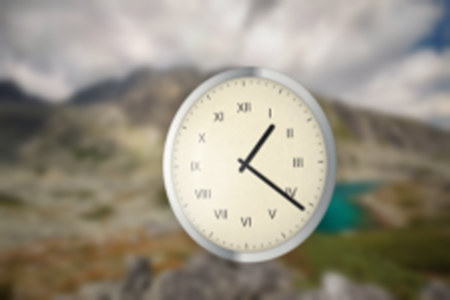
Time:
**1:21**
